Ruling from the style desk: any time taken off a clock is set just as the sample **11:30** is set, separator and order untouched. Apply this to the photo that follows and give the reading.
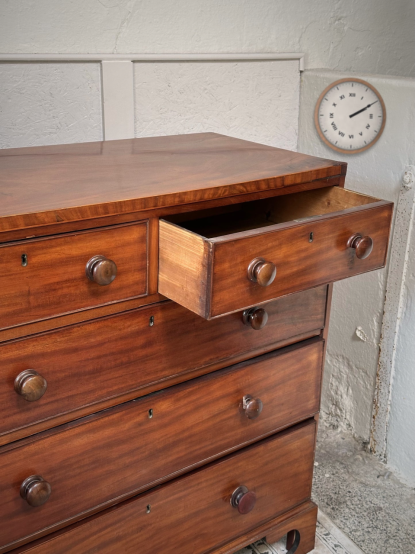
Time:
**2:10**
